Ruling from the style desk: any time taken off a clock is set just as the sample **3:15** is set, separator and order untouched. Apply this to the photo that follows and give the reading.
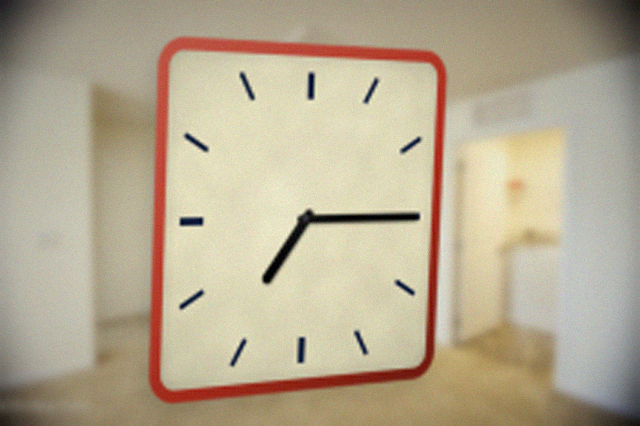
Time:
**7:15**
